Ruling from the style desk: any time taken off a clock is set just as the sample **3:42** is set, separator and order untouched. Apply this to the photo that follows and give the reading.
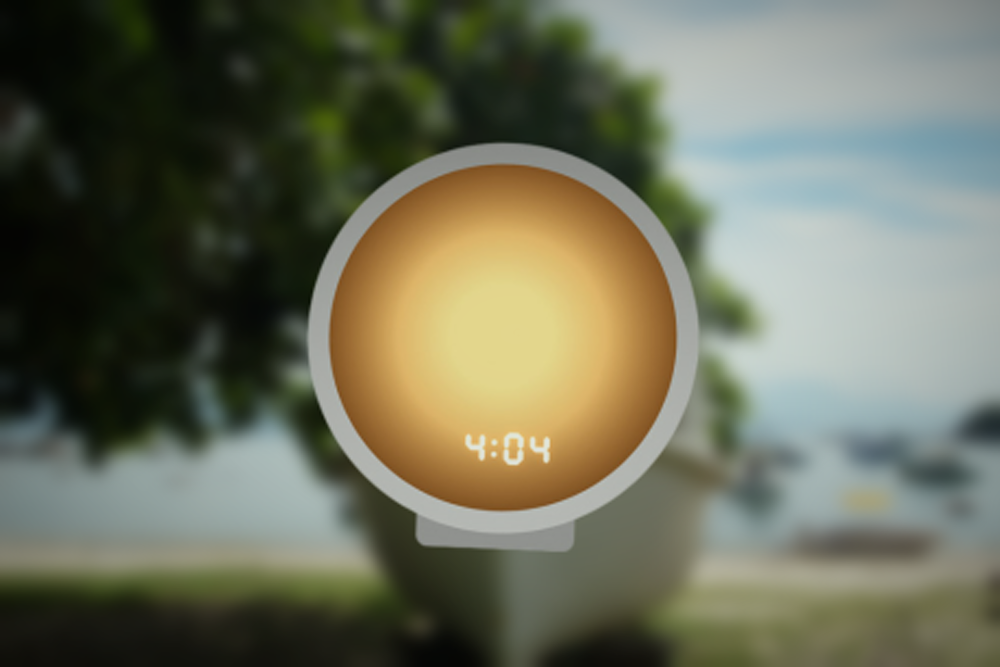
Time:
**4:04**
